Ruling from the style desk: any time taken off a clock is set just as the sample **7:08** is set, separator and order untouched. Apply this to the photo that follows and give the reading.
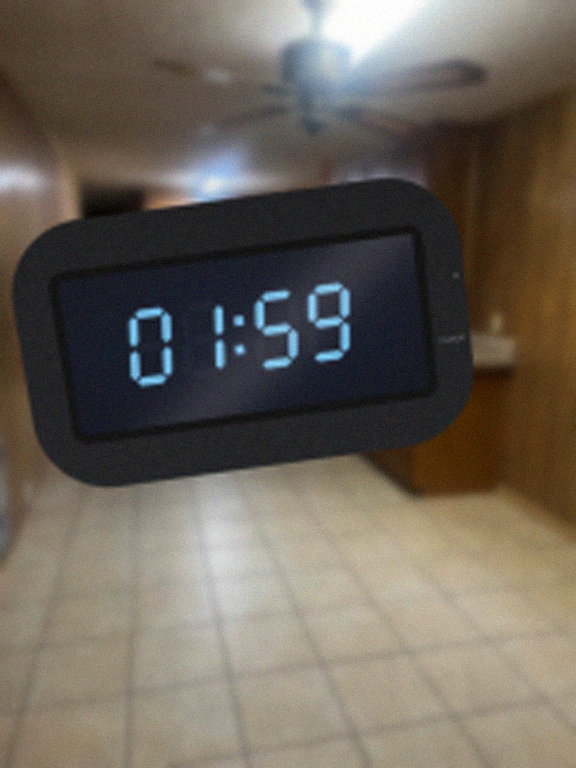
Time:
**1:59**
